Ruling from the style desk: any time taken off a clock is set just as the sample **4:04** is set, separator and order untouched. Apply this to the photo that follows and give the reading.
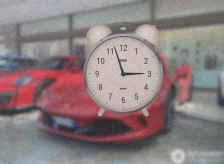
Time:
**2:57**
